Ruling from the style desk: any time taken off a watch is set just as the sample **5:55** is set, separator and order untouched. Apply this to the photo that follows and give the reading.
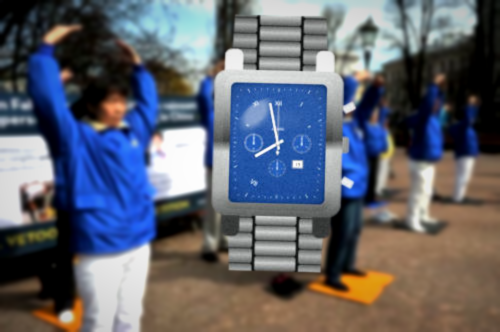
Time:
**7:58**
